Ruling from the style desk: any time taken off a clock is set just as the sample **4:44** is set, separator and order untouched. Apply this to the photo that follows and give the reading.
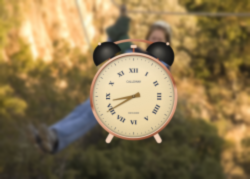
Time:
**8:40**
